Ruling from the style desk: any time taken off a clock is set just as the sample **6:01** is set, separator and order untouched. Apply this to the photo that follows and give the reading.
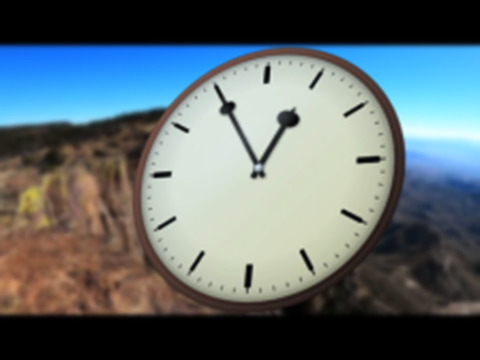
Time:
**12:55**
